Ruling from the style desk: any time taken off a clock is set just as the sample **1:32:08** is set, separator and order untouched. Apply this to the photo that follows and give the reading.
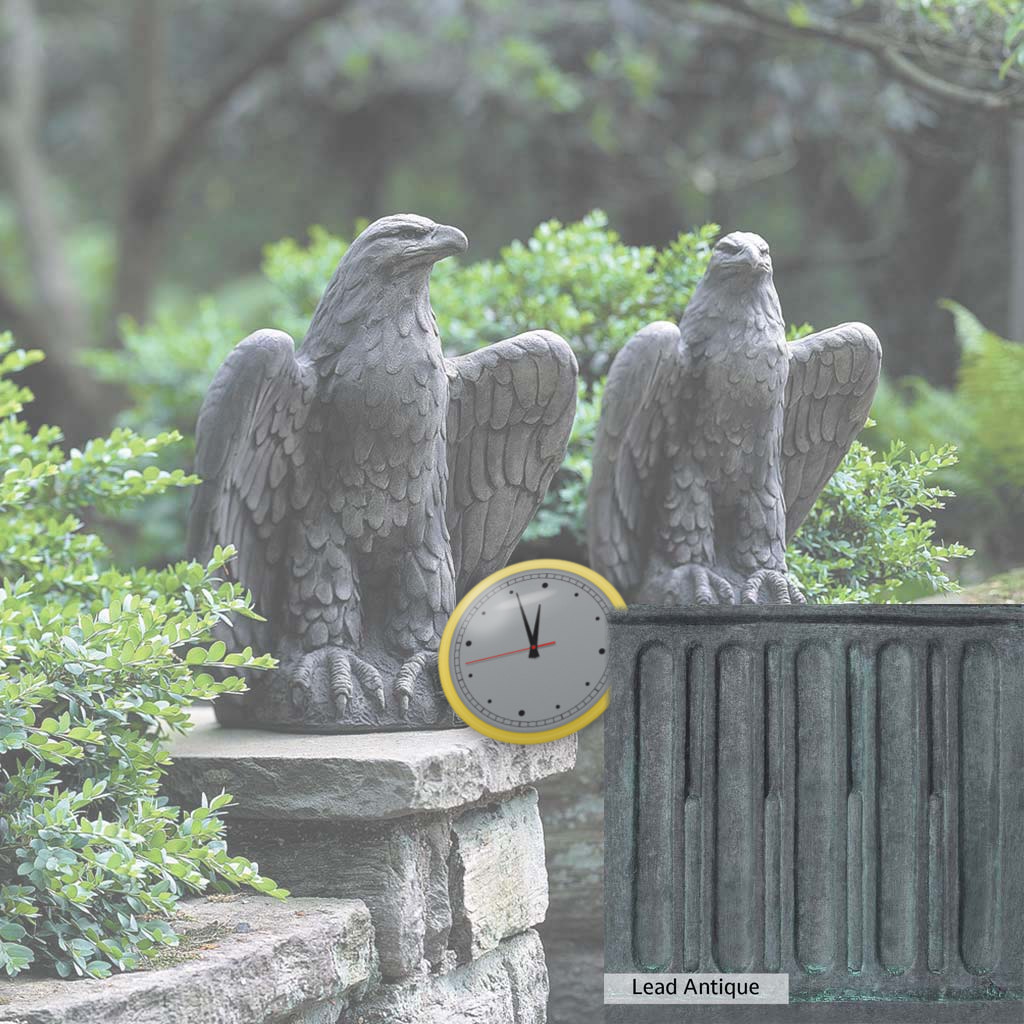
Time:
**11:55:42**
